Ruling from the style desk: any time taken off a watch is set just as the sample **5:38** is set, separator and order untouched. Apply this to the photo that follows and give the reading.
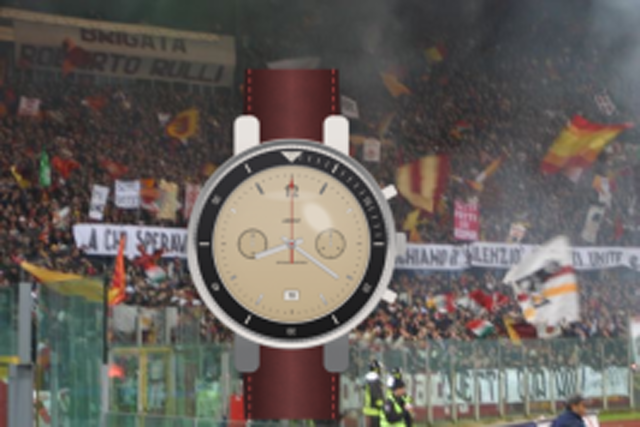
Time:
**8:21**
